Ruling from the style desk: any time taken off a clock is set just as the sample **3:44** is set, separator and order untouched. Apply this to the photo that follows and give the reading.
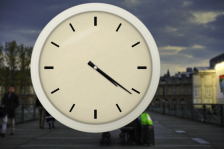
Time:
**4:21**
